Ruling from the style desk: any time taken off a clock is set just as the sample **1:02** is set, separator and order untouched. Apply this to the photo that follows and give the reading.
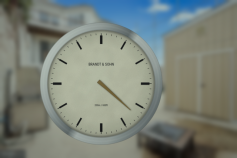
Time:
**4:22**
